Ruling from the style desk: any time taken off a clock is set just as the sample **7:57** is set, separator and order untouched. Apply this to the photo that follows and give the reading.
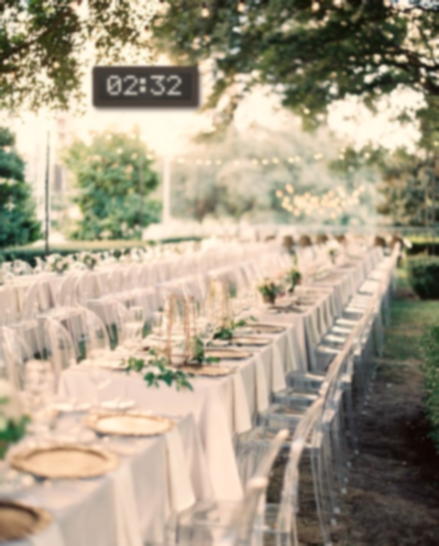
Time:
**2:32**
